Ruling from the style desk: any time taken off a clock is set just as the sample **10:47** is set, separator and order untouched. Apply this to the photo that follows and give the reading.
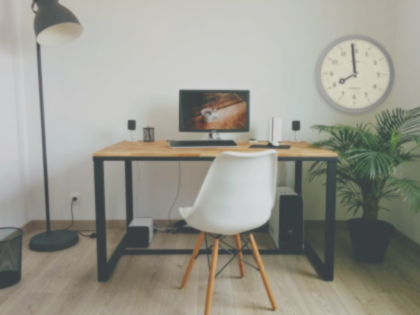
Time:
**7:59**
